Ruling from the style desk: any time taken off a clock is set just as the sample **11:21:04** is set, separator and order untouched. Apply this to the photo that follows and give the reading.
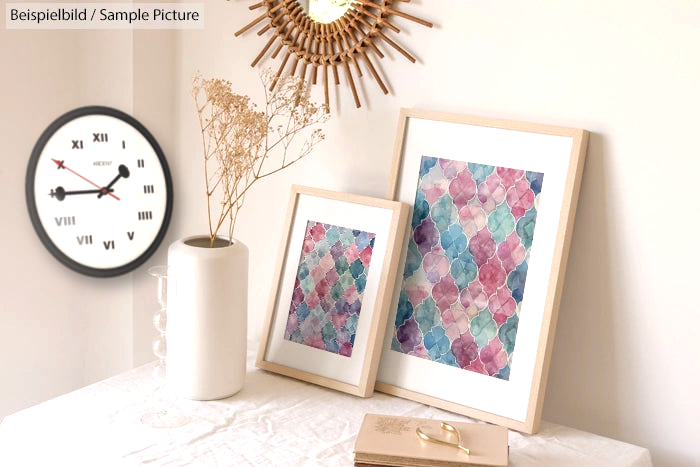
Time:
**1:44:50**
